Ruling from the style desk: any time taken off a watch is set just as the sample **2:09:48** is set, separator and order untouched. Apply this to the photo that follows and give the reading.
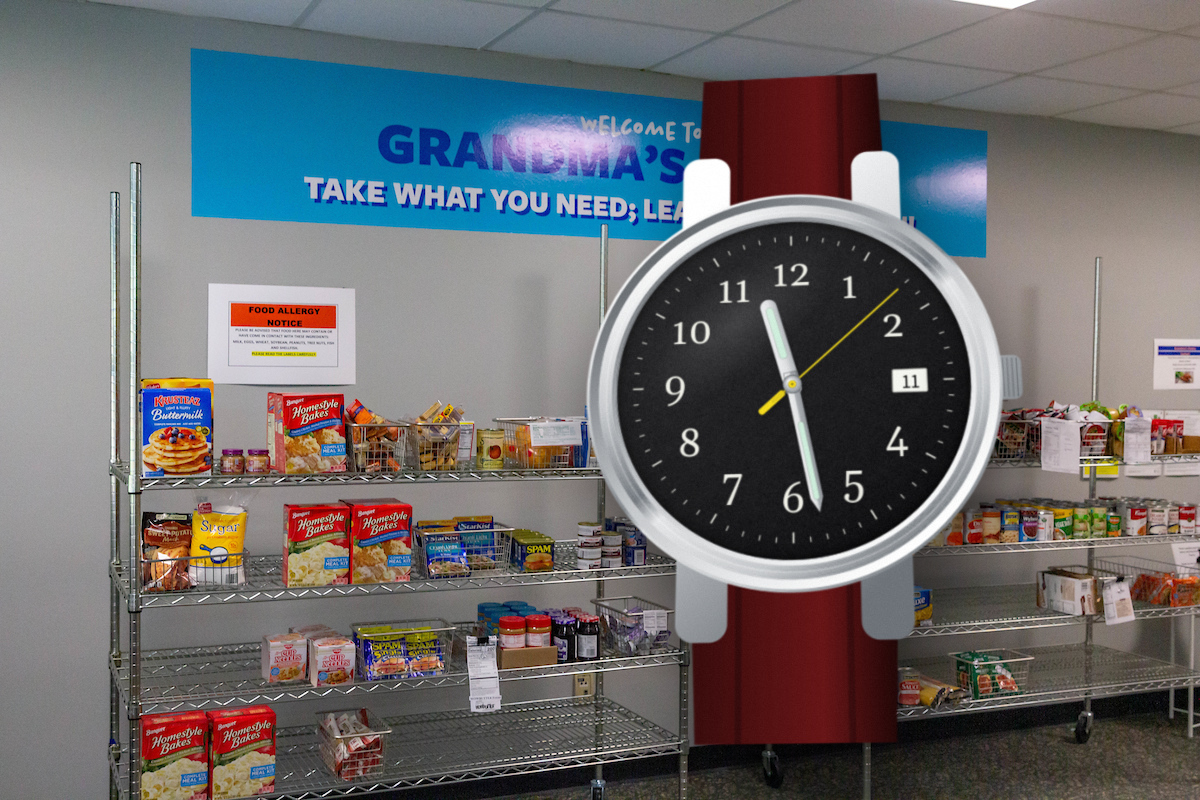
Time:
**11:28:08**
